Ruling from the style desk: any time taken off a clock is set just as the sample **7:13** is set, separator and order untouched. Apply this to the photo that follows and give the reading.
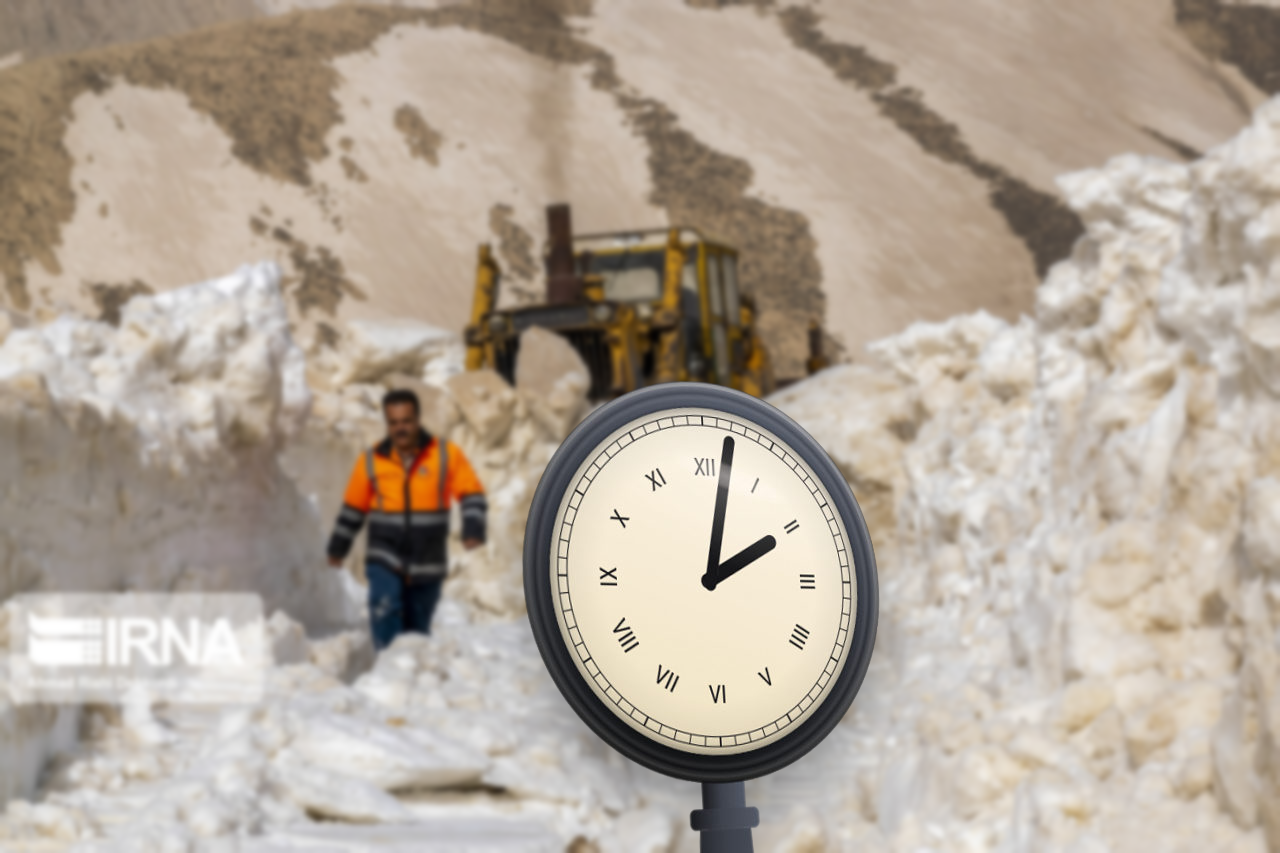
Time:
**2:02**
